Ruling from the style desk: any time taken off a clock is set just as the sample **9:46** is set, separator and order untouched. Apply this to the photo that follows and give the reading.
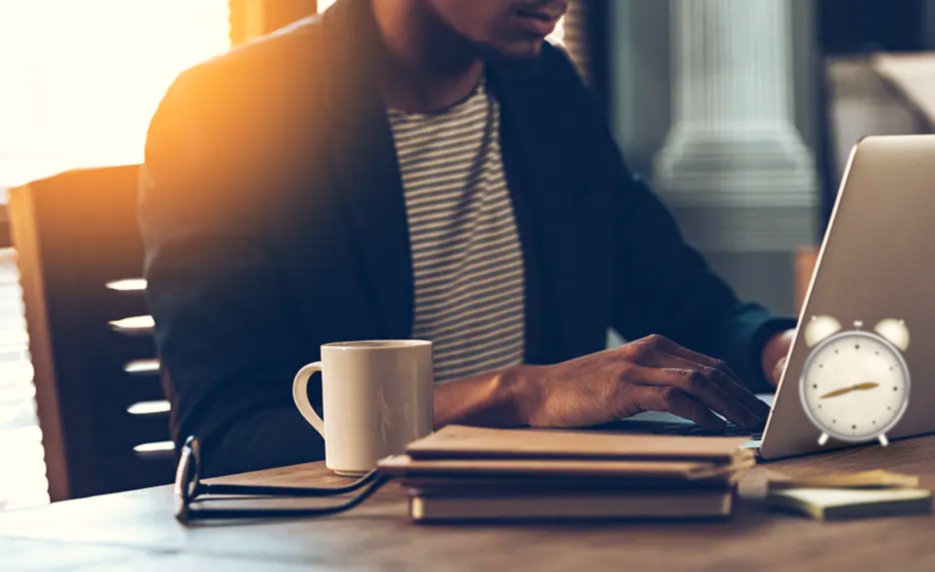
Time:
**2:42**
